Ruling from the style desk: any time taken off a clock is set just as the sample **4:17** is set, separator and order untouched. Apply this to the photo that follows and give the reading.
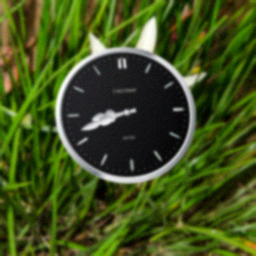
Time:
**8:42**
